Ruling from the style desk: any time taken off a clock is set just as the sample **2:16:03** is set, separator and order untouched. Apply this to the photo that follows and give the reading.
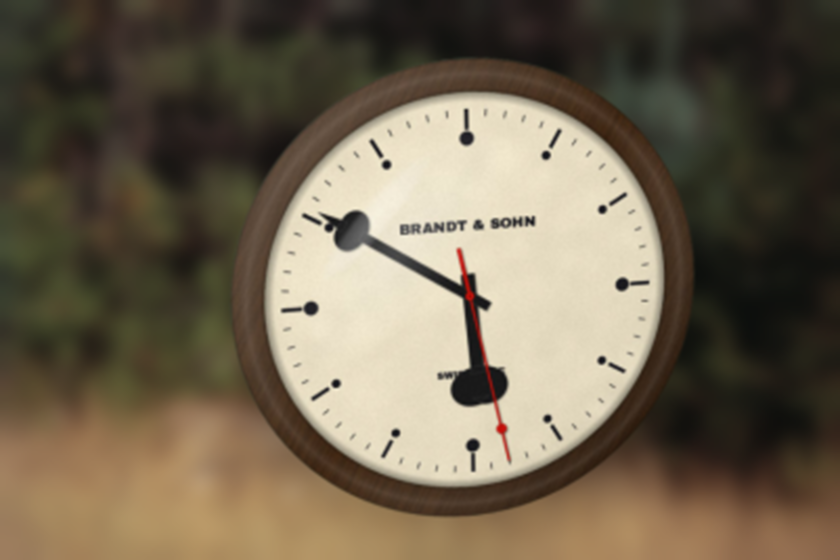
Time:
**5:50:28**
